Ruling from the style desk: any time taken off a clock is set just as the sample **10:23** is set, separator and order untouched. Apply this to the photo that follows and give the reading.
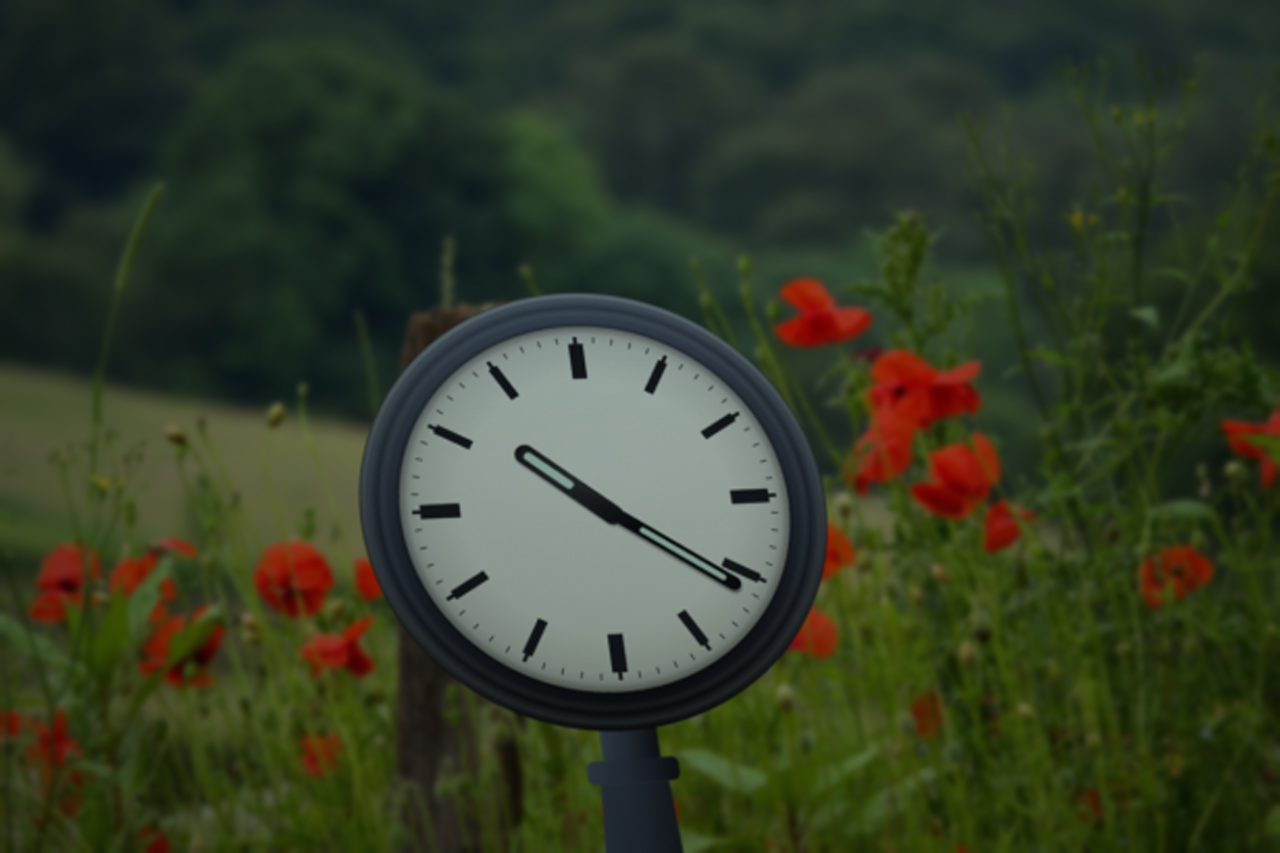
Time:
**10:21**
